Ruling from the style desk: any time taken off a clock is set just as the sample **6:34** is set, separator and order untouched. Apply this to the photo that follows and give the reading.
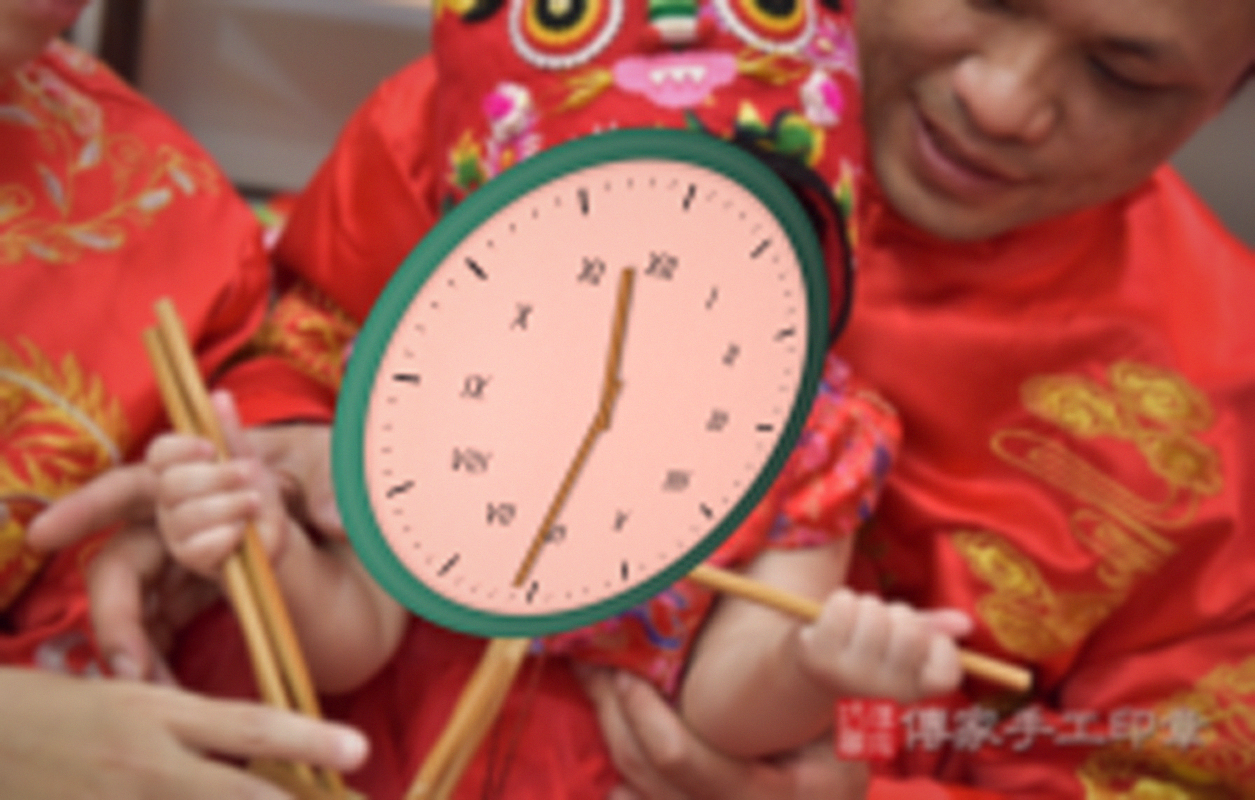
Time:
**11:31**
